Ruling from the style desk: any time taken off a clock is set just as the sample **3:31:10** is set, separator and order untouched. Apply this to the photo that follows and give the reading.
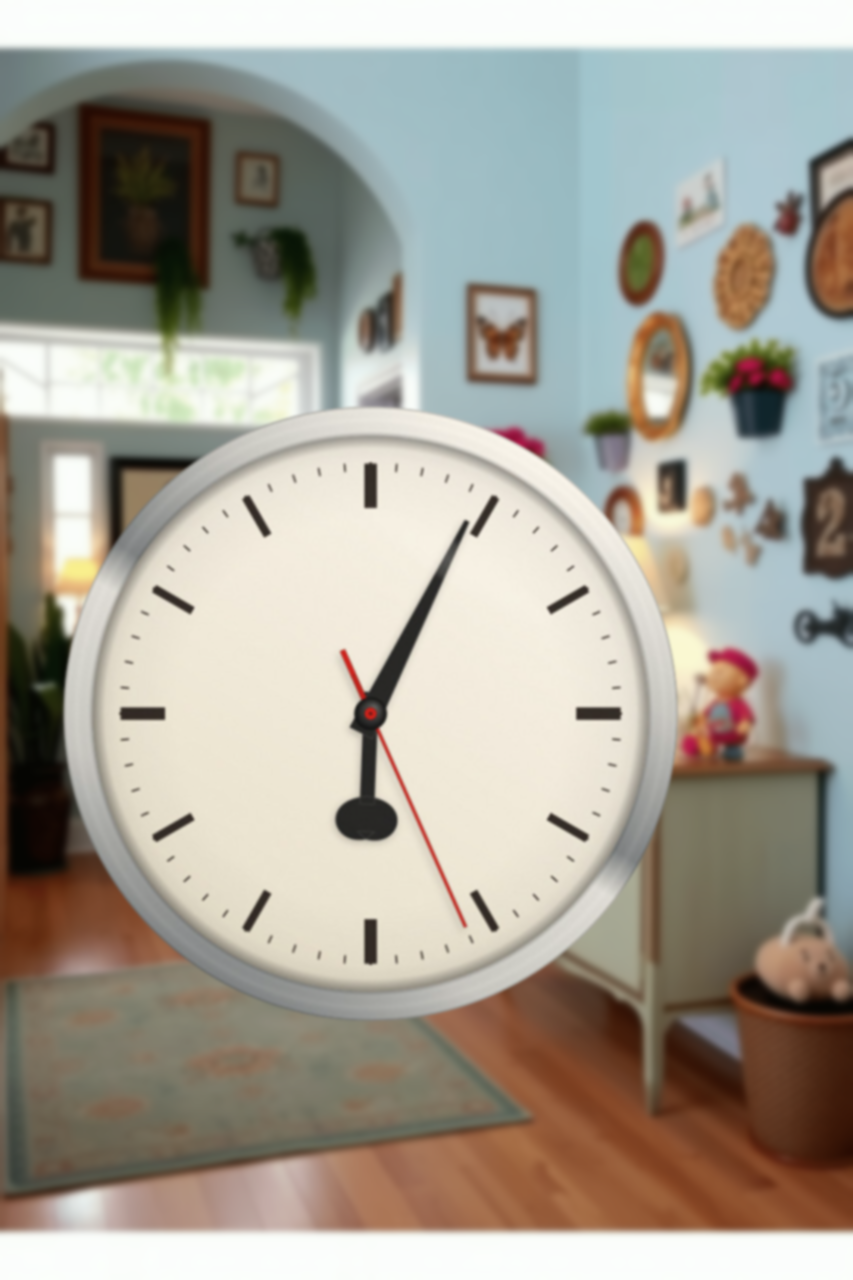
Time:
**6:04:26**
